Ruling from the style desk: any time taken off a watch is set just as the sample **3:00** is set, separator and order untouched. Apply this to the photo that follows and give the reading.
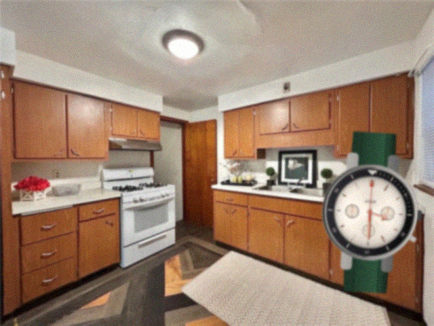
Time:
**3:30**
